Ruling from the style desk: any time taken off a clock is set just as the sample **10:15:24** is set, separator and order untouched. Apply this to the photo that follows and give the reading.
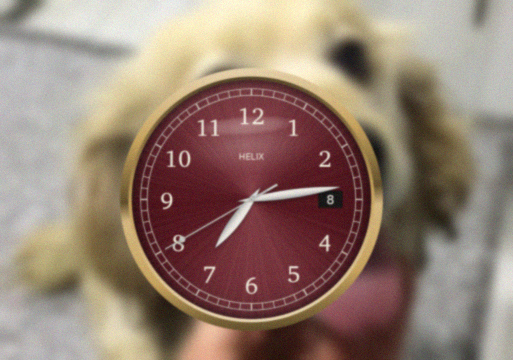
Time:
**7:13:40**
